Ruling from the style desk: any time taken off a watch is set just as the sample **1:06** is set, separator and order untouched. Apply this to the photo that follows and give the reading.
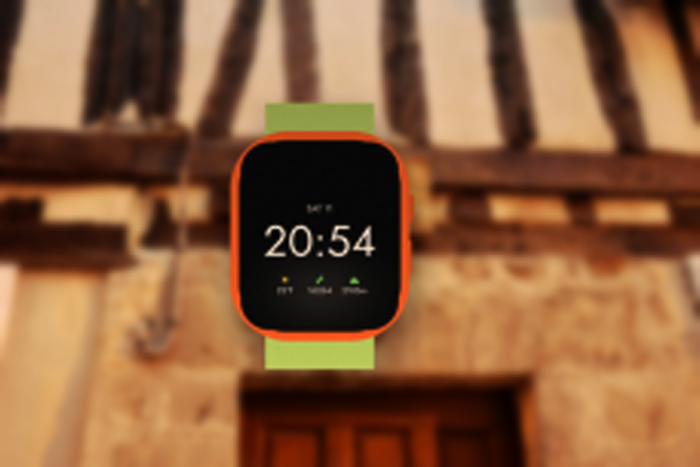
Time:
**20:54**
